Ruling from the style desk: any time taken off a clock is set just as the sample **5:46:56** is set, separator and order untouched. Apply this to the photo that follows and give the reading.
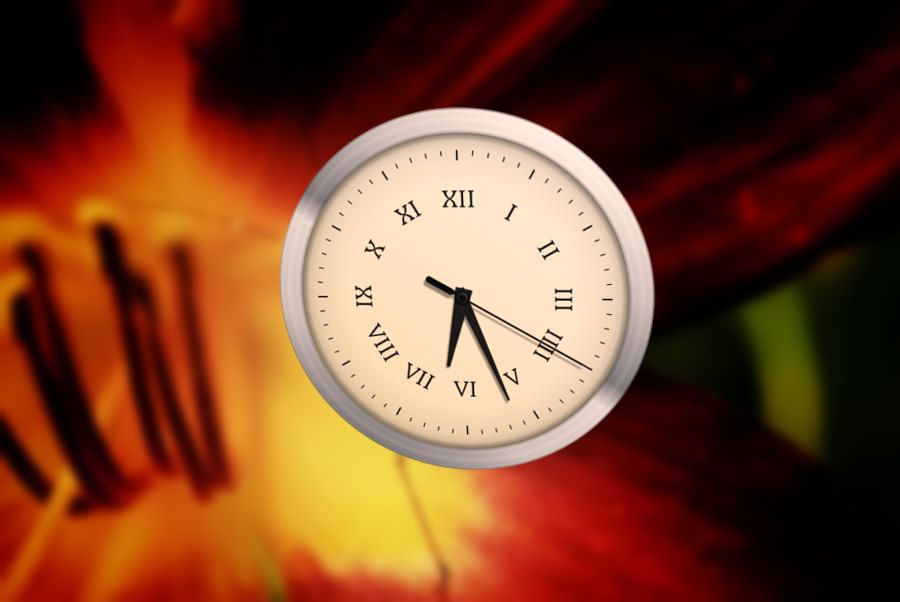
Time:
**6:26:20**
